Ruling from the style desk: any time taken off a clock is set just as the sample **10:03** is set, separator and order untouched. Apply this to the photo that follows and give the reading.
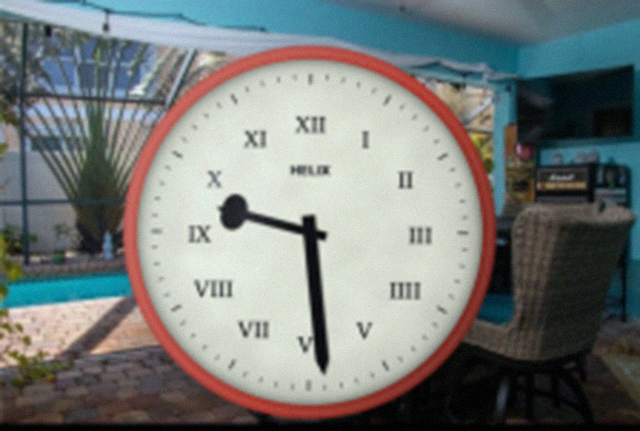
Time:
**9:29**
